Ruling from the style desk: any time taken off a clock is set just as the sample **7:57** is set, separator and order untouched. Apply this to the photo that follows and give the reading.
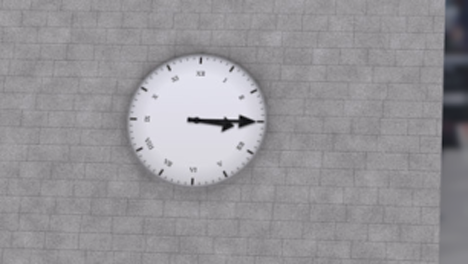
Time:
**3:15**
